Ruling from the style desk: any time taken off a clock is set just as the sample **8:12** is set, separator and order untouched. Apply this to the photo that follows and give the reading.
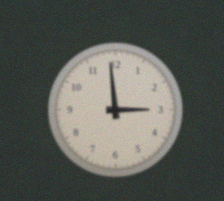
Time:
**2:59**
